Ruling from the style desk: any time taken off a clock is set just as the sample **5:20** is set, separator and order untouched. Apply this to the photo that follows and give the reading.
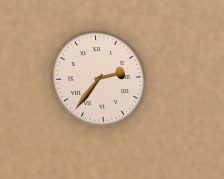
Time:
**2:37**
